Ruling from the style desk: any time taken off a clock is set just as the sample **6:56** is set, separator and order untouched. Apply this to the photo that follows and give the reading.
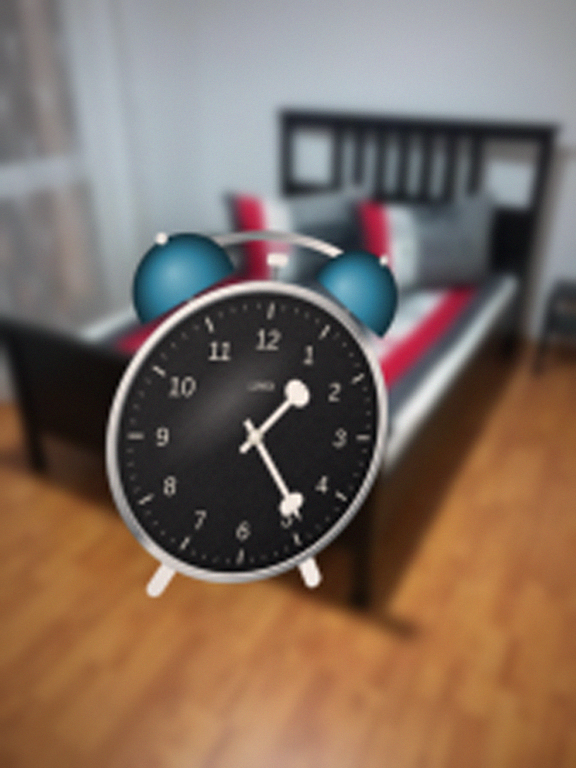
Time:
**1:24**
